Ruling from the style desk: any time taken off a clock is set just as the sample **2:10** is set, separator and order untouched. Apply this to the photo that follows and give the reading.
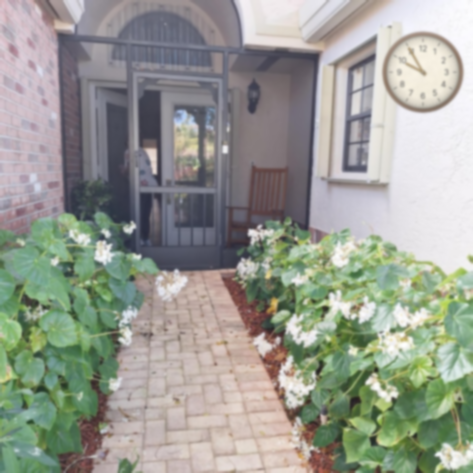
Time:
**9:55**
